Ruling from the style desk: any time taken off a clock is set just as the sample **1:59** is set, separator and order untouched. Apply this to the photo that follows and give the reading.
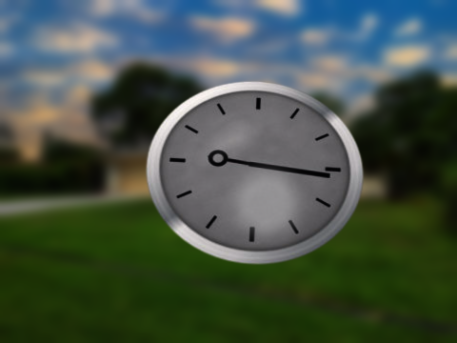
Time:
**9:16**
